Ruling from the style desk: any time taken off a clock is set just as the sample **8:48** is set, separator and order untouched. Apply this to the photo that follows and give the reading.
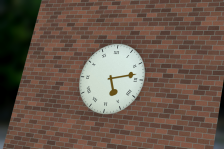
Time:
**5:13**
